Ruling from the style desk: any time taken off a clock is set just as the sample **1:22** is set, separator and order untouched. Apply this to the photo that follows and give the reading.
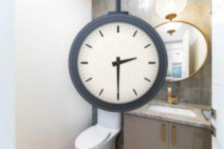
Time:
**2:30**
